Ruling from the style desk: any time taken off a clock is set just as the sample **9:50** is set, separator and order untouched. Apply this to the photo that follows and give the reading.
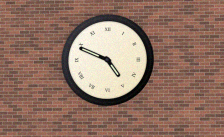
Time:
**4:49**
